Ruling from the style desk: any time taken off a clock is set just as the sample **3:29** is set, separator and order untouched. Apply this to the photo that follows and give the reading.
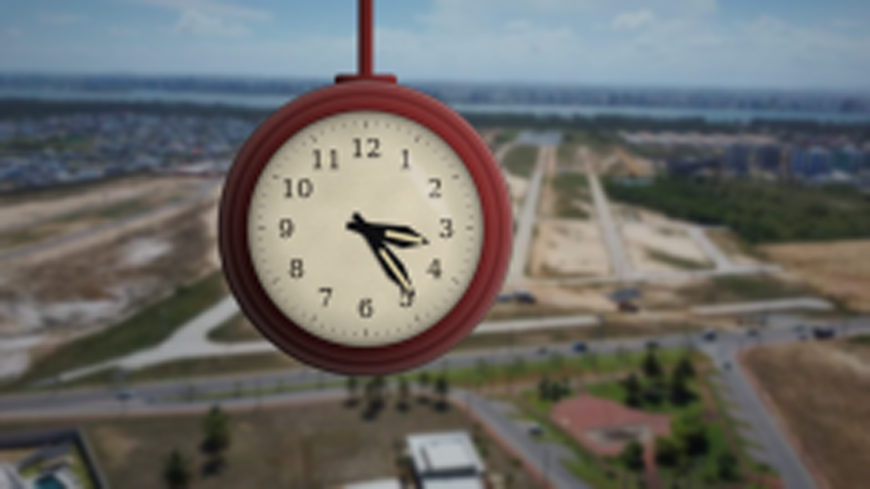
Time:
**3:24**
